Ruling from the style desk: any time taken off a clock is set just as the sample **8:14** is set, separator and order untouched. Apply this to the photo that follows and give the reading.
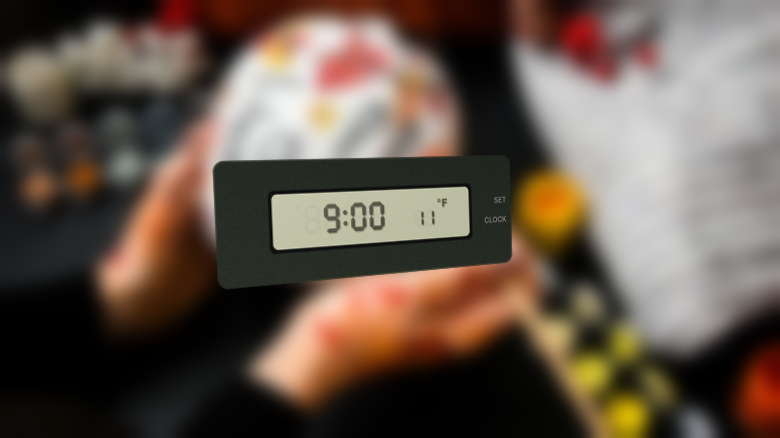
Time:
**9:00**
